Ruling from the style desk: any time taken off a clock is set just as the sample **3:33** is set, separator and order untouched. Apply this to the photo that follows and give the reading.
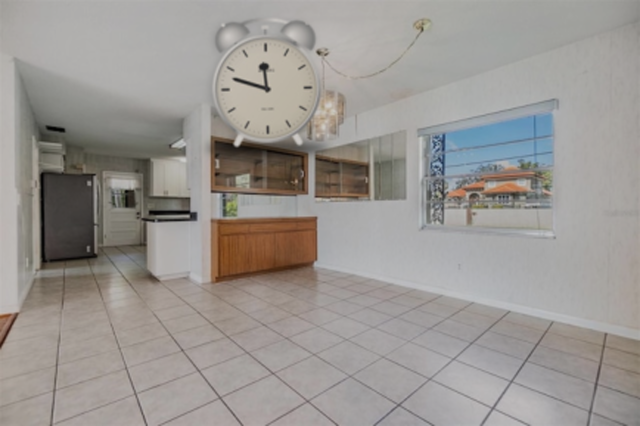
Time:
**11:48**
